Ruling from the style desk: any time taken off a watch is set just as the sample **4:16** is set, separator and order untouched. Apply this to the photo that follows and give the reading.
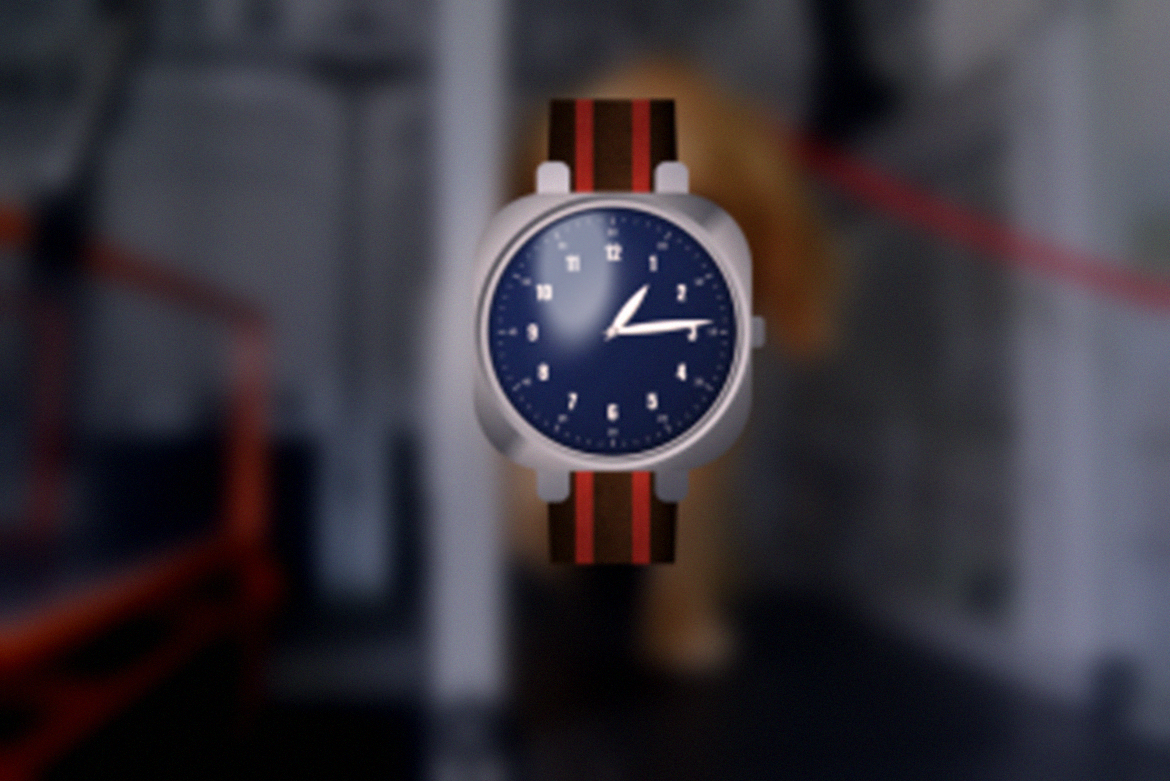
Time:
**1:14**
